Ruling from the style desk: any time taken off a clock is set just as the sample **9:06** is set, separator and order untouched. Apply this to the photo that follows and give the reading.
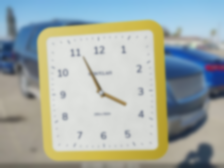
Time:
**3:56**
